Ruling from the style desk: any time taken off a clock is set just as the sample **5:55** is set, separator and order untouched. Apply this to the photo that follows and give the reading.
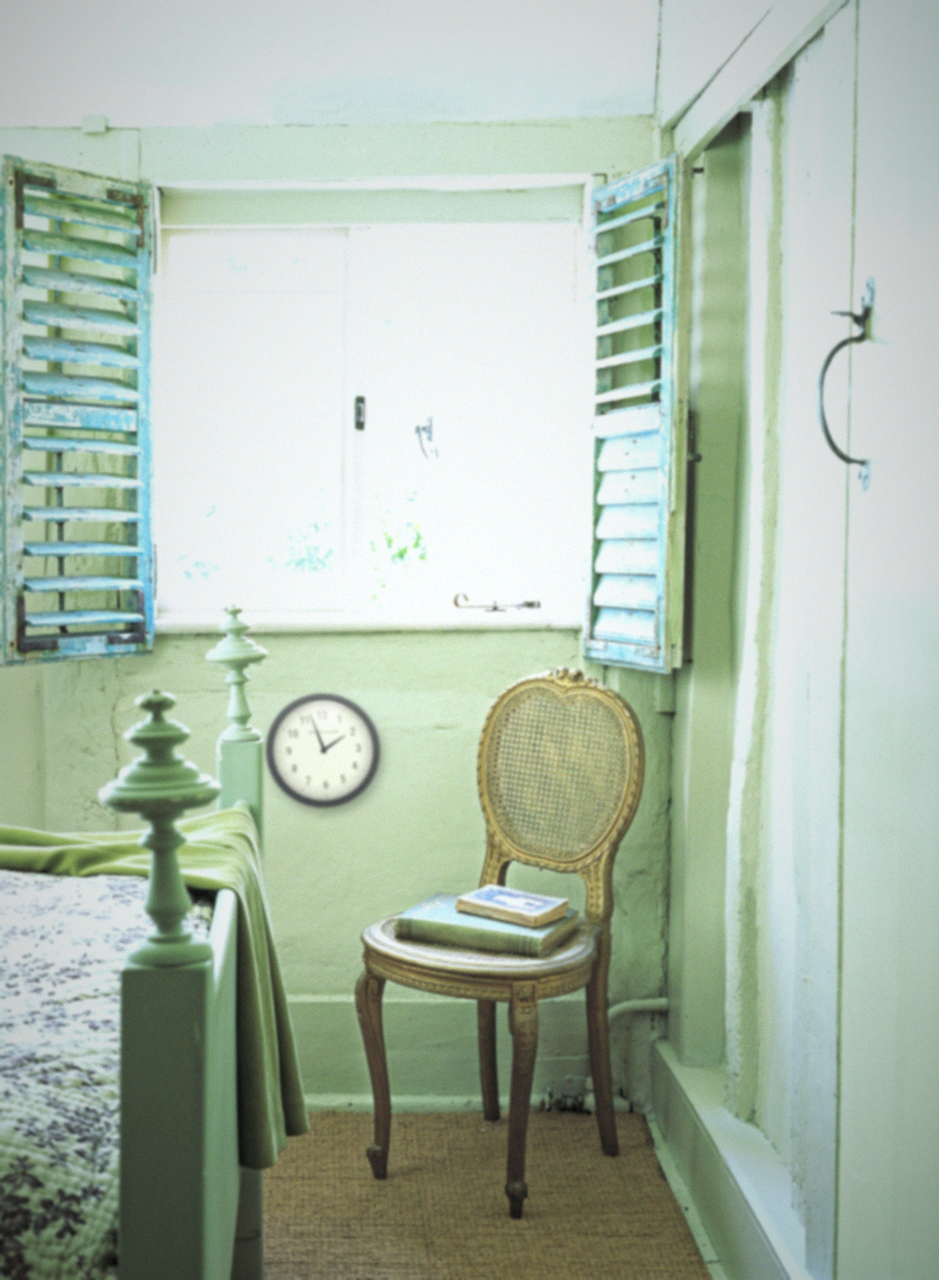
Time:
**1:57**
